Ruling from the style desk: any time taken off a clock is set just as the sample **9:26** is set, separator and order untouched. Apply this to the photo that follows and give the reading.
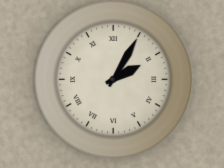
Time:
**2:05**
